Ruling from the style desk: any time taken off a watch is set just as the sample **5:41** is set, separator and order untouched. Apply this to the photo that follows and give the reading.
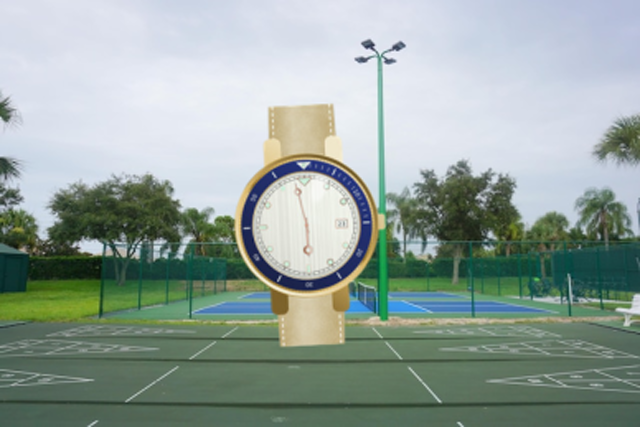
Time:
**5:58**
